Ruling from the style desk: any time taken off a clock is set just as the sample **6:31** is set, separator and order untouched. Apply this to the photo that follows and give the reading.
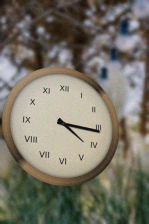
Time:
**4:16**
